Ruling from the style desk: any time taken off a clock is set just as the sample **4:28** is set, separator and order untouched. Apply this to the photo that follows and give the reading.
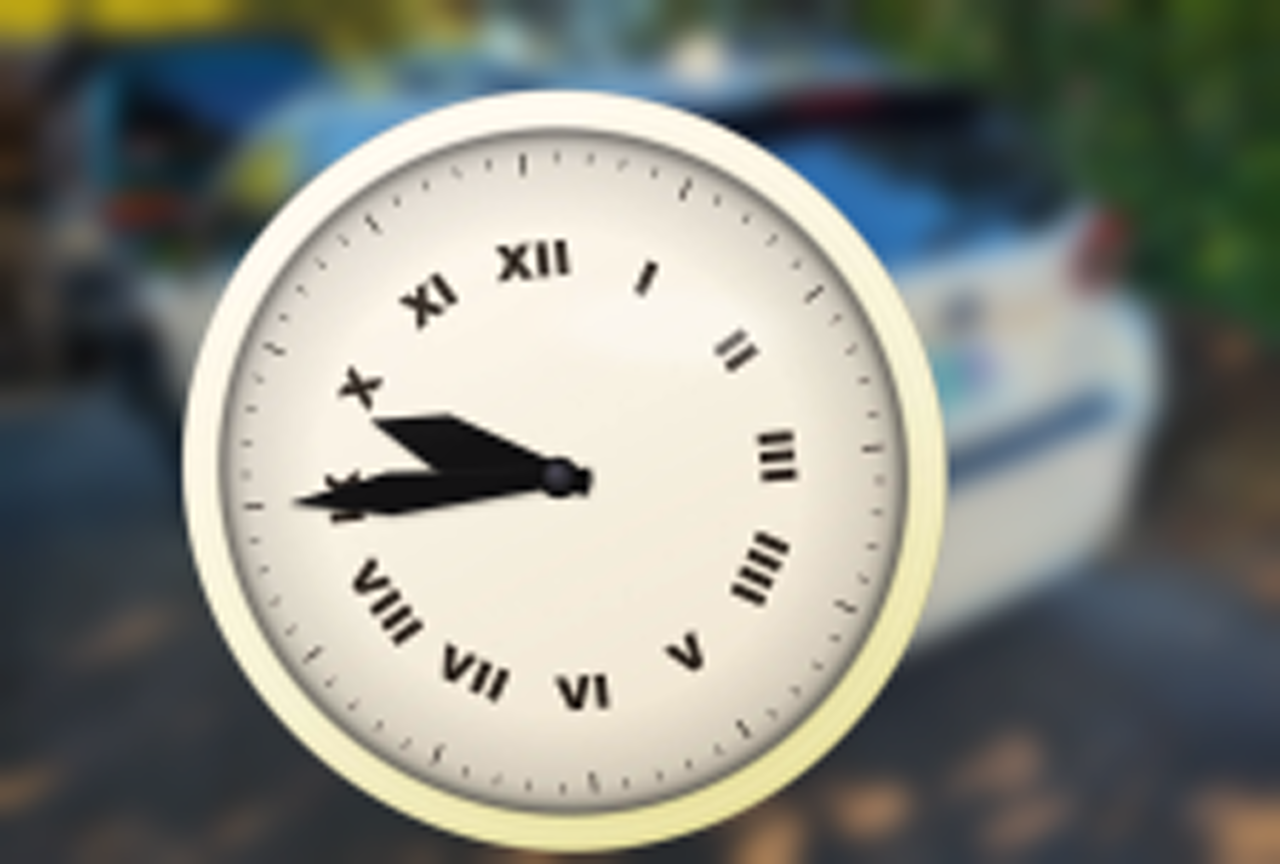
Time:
**9:45**
